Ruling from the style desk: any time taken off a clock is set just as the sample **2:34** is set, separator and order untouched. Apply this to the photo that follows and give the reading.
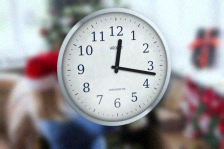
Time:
**12:17**
